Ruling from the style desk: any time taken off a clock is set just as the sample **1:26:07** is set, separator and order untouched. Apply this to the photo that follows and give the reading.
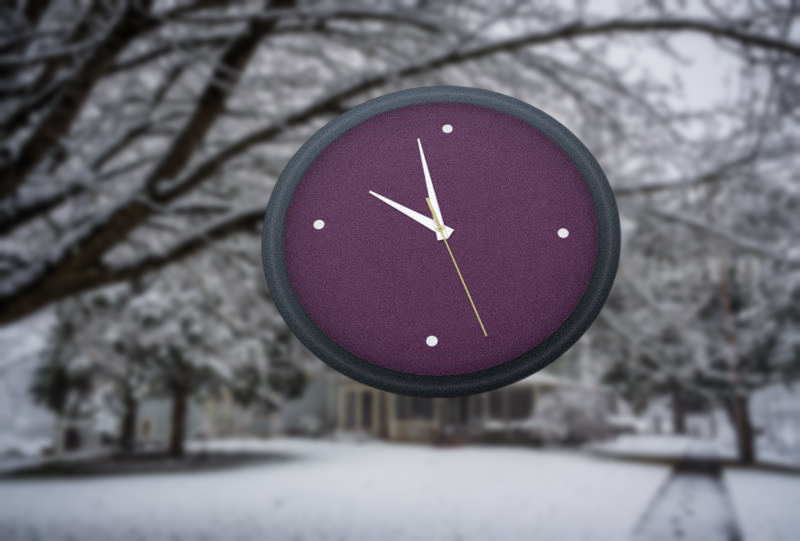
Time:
**9:57:26**
